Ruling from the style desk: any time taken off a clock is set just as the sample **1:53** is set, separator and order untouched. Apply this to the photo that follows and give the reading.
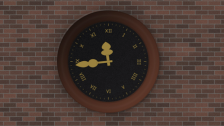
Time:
**11:44**
